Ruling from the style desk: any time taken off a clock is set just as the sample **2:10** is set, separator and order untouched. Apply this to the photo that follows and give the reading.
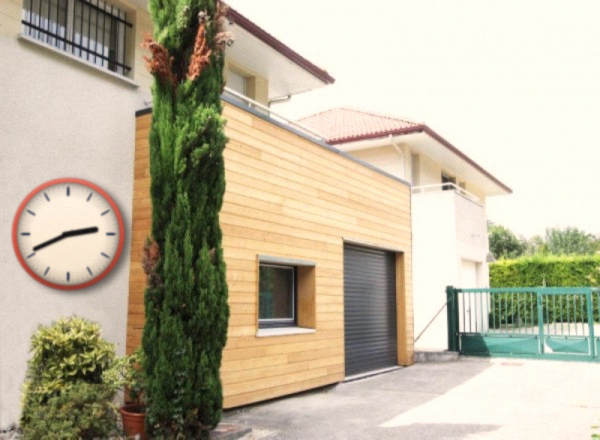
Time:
**2:41**
